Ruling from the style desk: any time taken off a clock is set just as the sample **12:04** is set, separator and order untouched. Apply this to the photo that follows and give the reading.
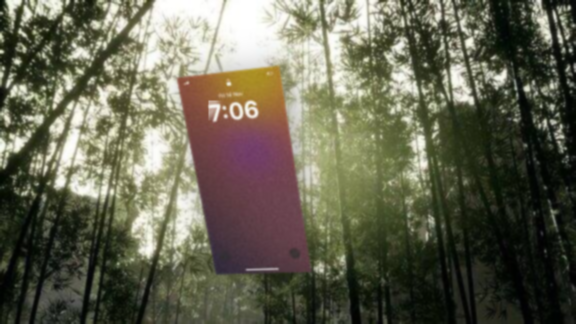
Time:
**7:06**
